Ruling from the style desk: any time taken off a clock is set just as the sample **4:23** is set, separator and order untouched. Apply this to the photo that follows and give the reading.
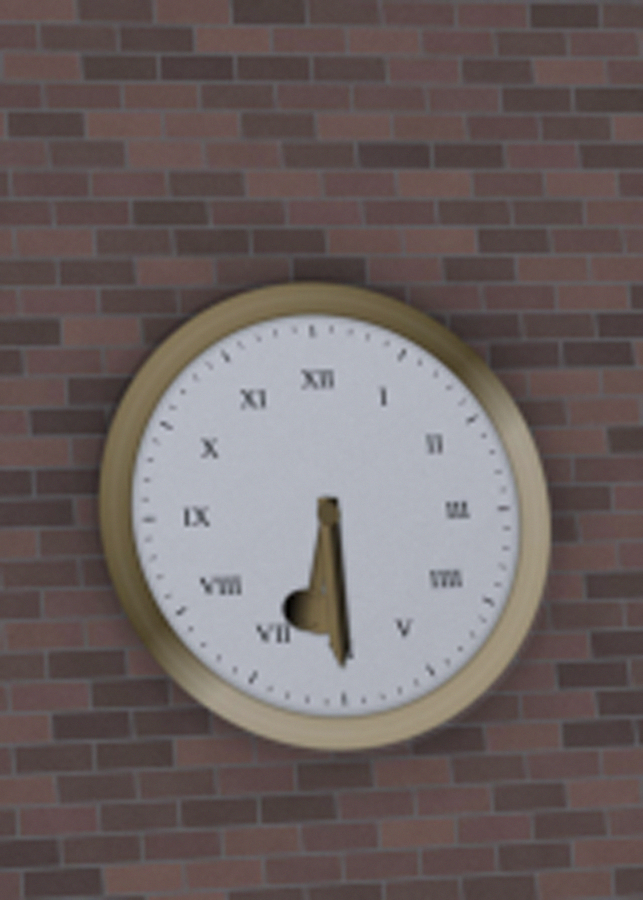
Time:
**6:30**
